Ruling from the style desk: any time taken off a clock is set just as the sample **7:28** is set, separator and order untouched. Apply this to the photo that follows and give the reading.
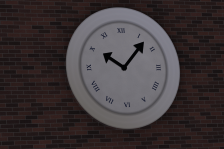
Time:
**10:07**
